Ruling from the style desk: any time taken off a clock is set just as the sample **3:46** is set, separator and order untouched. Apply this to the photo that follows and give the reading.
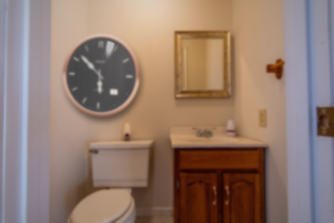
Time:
**5:52**
